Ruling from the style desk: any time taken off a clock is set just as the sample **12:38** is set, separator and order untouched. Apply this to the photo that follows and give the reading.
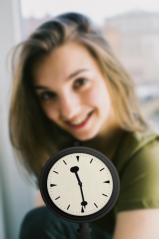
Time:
**11:29**
